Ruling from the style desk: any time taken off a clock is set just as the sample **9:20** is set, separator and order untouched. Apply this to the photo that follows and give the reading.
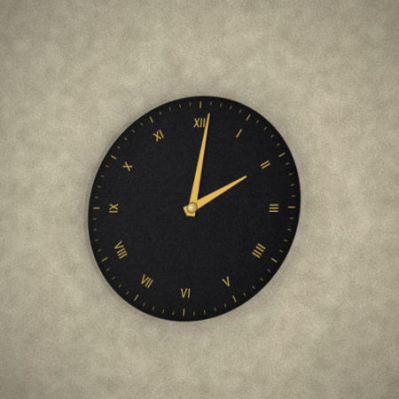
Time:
**2:01**
